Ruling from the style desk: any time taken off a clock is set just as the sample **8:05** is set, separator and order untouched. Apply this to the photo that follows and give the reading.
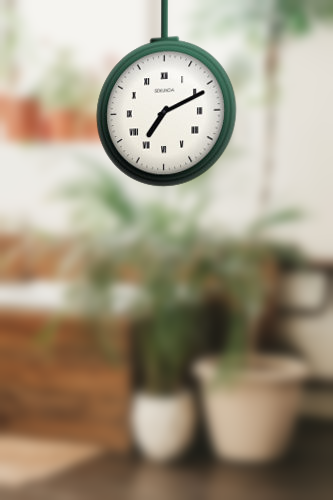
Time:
**7:11**
